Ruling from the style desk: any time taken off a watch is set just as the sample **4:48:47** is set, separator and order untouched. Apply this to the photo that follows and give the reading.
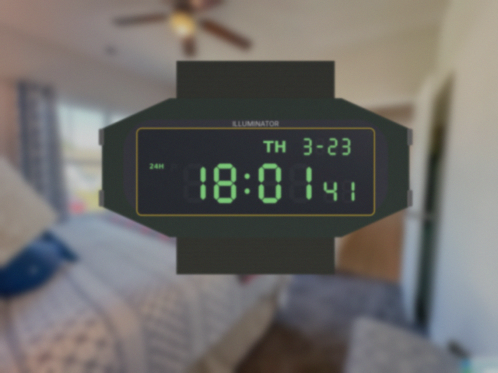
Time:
**18:01:41**
